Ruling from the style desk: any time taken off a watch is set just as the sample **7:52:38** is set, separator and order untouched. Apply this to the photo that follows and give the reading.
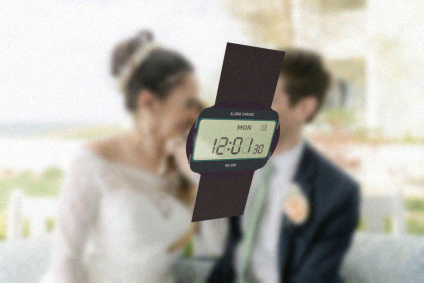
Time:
**12:01:30**
